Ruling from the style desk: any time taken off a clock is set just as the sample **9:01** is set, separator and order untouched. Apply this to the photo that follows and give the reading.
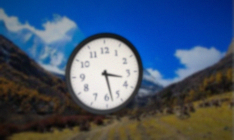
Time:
**3:28**
